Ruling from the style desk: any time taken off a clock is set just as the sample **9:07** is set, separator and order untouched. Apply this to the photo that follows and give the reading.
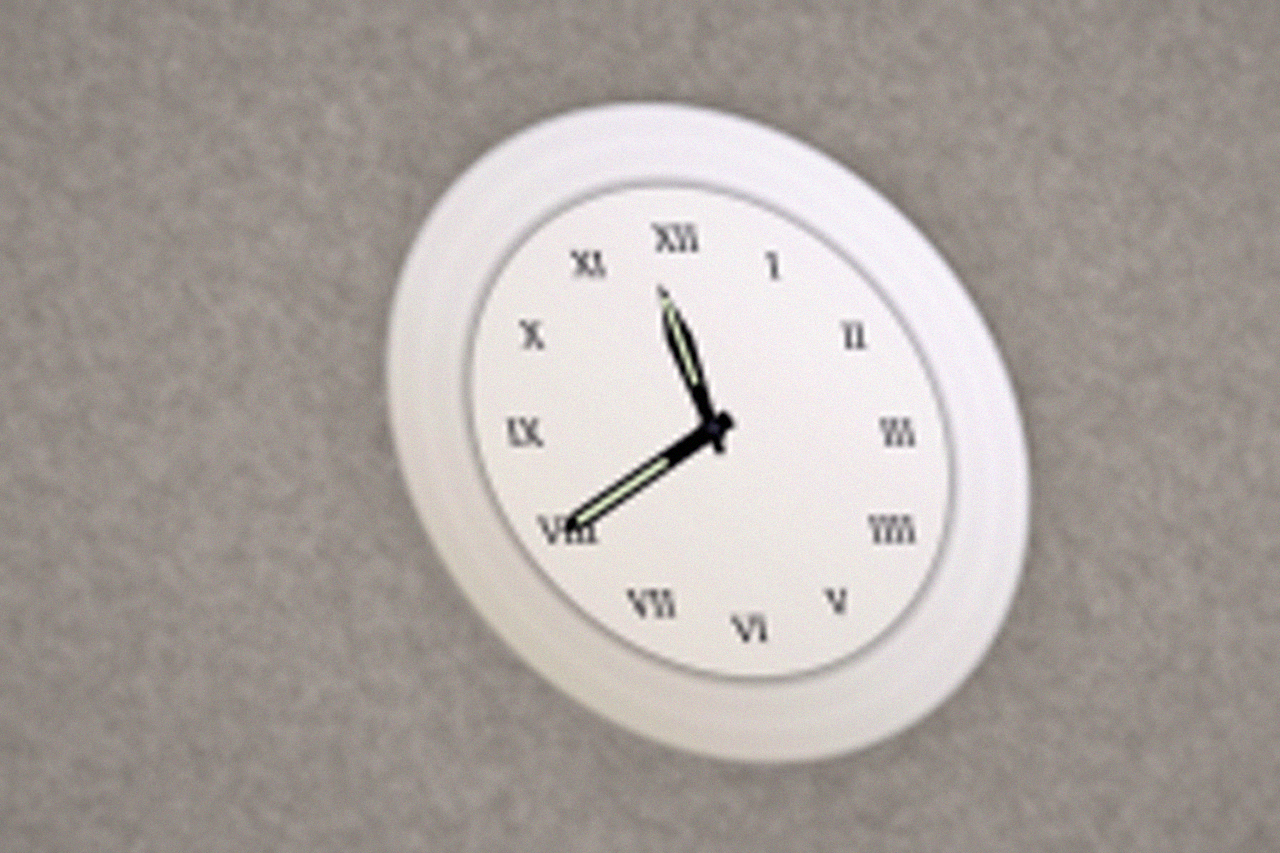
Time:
**11:40**
